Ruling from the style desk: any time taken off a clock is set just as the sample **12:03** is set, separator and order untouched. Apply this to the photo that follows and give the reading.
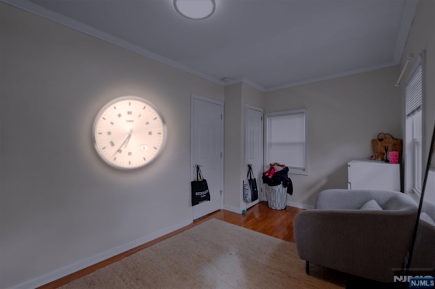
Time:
**6:36**
